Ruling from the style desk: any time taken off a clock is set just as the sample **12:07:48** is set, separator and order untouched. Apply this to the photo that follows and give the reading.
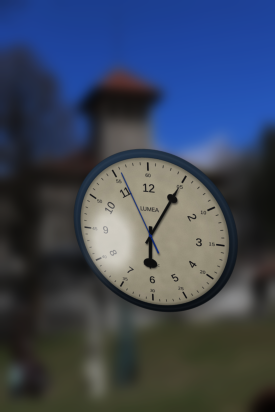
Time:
**6:04:56**
